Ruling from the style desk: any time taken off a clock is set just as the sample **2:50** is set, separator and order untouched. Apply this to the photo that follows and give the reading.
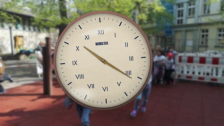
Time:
**10:21**
